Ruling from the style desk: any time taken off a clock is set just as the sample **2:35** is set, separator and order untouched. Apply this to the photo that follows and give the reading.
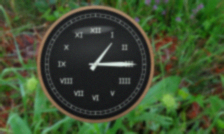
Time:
**1:15**
